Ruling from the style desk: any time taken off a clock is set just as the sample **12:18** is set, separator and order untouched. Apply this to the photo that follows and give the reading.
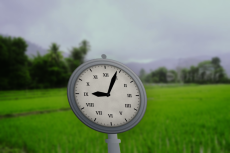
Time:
**9:04**
